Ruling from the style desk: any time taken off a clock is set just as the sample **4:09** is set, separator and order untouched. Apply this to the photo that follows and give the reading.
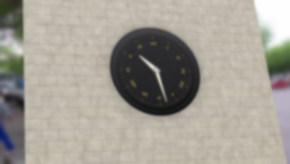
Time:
**10:28**
